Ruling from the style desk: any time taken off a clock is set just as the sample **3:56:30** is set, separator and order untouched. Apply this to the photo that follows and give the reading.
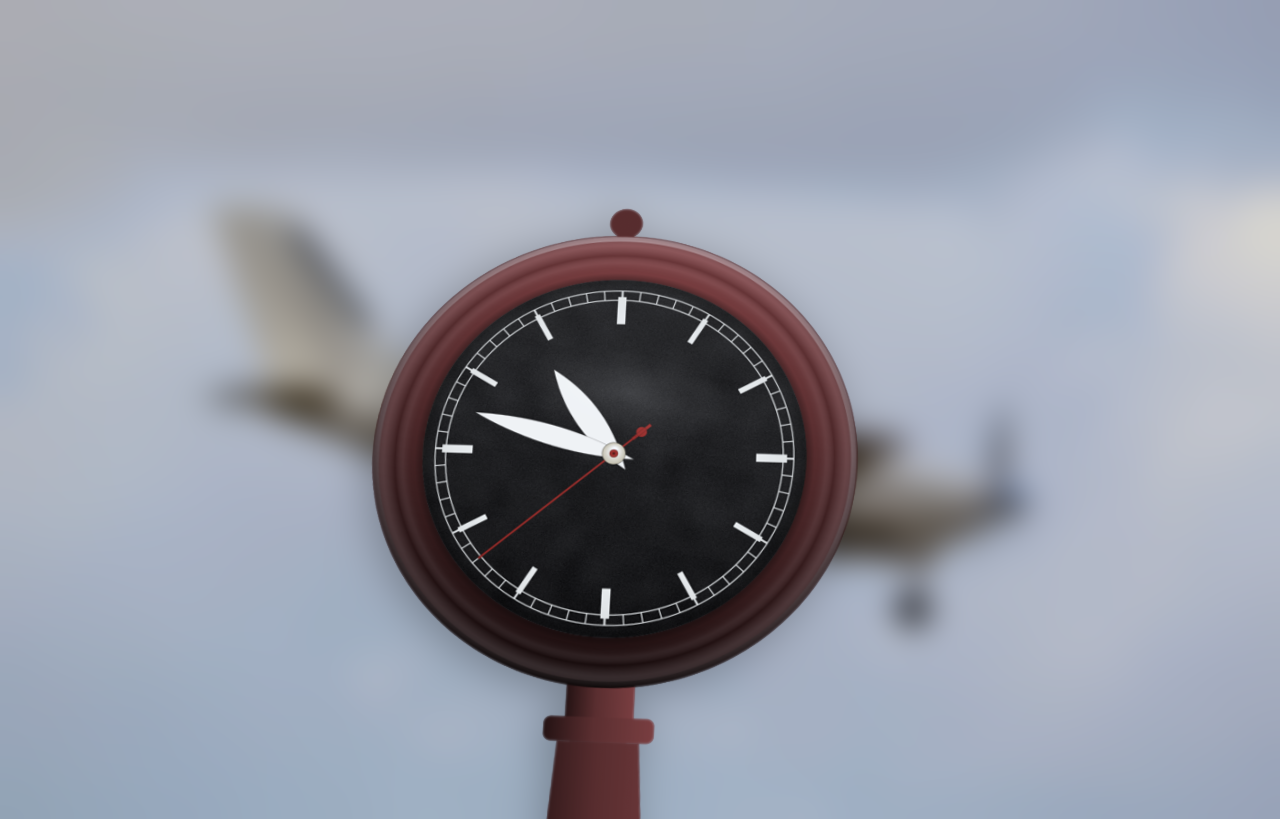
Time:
**10:47:38**
